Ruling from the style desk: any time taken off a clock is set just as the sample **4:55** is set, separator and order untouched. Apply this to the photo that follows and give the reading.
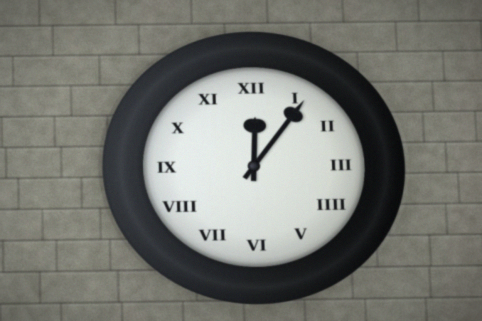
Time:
**12:06**
